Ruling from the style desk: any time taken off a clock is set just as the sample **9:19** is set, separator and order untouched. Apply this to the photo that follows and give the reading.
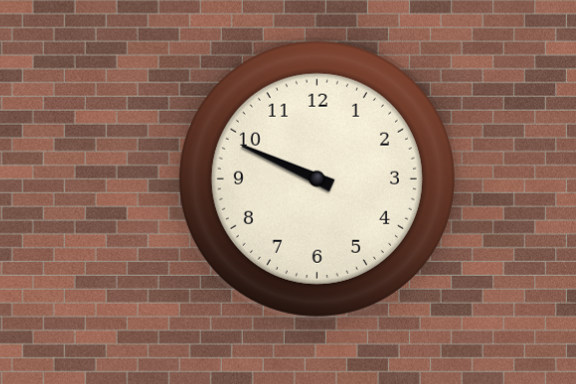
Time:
**9:49**
